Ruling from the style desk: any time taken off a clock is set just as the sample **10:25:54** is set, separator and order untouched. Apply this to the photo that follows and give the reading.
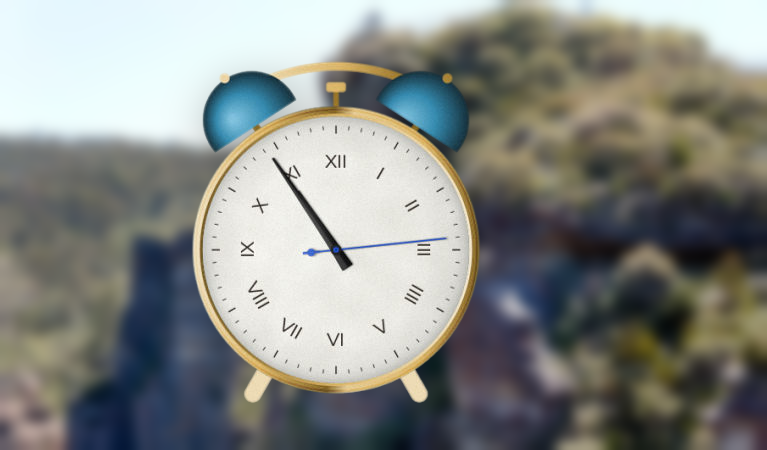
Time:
**10:54:14**
